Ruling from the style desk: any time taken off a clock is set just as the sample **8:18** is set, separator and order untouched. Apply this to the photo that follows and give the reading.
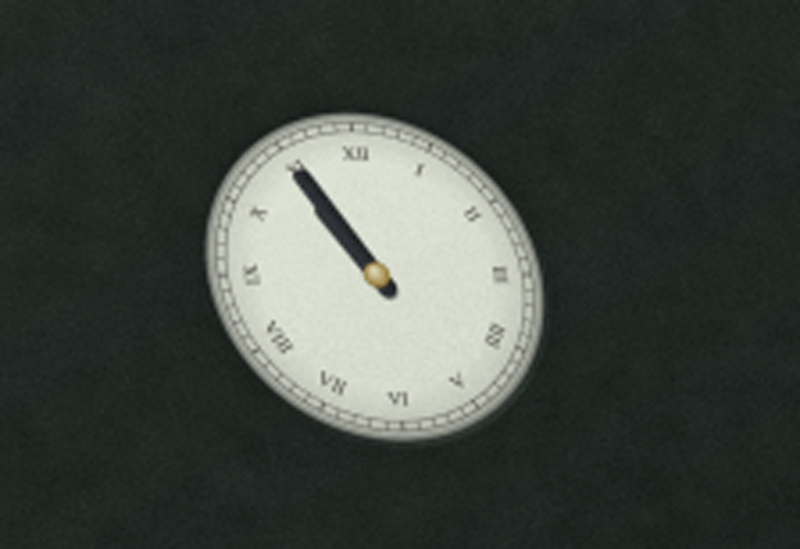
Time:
**10:55**
